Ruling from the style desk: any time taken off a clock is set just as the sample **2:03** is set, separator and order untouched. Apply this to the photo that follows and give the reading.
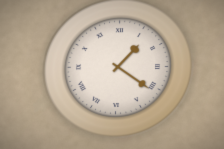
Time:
**1:21**
